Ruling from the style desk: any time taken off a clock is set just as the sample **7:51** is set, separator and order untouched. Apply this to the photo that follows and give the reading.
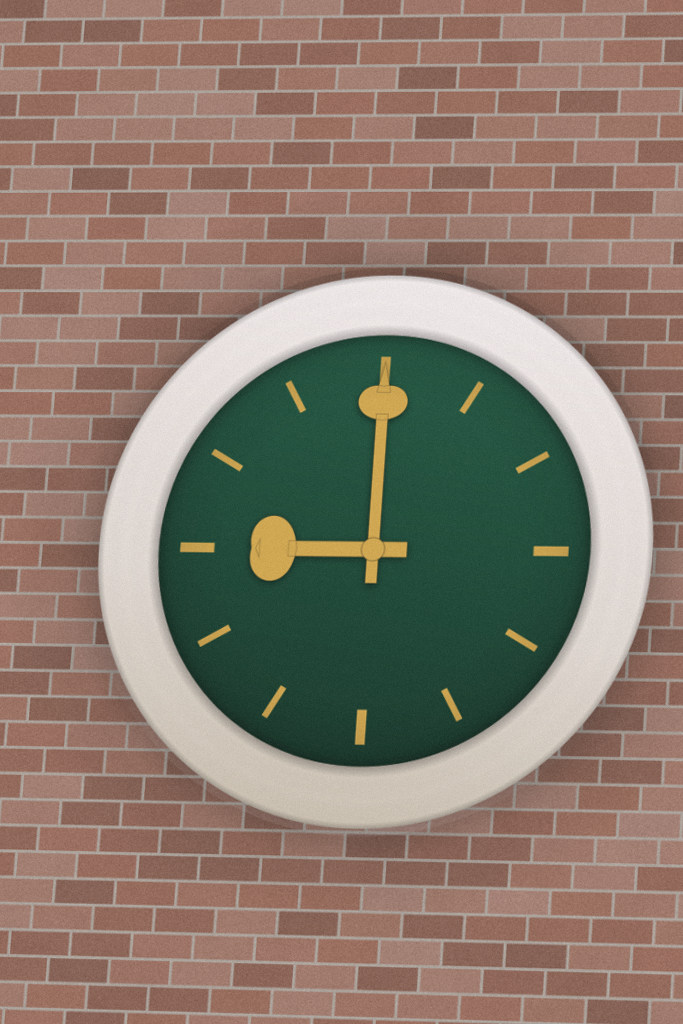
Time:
**9:00**
